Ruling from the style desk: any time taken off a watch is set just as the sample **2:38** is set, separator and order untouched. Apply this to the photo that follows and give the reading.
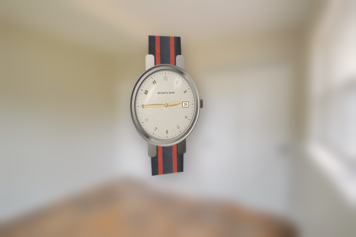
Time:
**2:45**
